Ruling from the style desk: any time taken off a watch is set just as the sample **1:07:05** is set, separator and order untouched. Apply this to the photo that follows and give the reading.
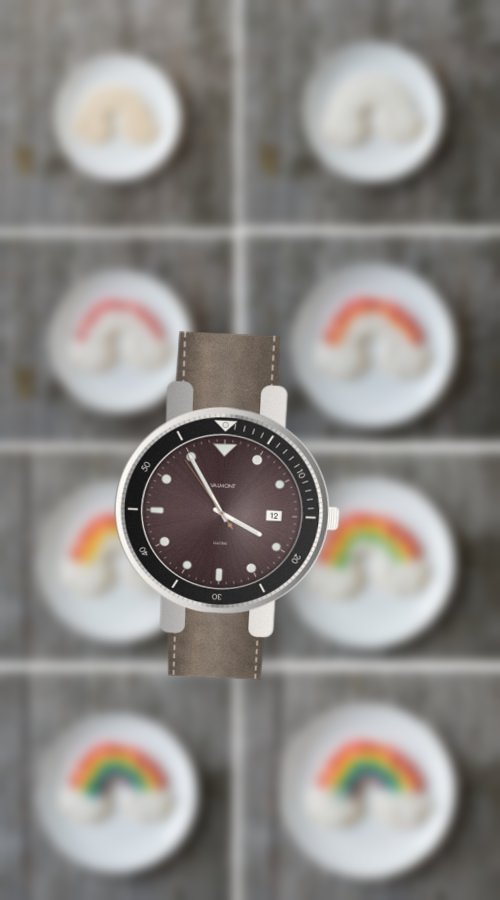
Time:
**3:54:54**
